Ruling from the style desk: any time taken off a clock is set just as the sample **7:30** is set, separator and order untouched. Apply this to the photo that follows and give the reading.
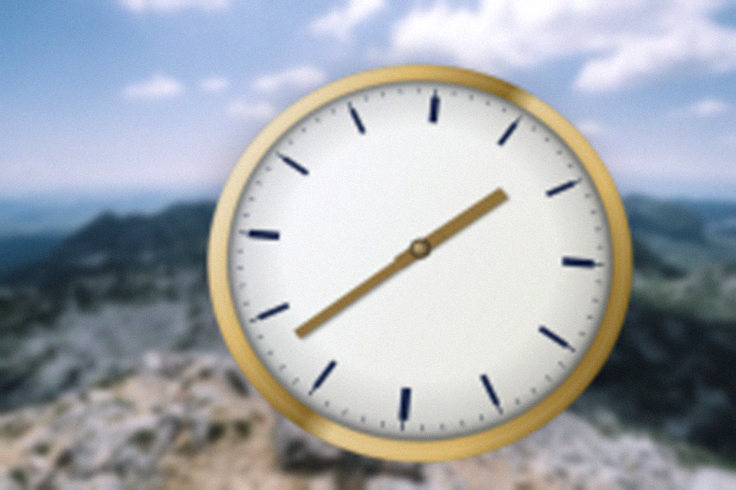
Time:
**1:38**
